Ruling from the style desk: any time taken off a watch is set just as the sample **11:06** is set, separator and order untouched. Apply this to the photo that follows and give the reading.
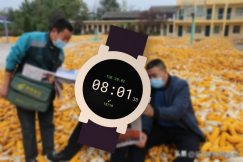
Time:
**8:01**
